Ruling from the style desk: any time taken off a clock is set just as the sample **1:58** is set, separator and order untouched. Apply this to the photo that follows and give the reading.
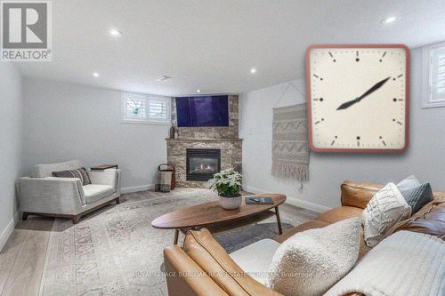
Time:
**8:09**
